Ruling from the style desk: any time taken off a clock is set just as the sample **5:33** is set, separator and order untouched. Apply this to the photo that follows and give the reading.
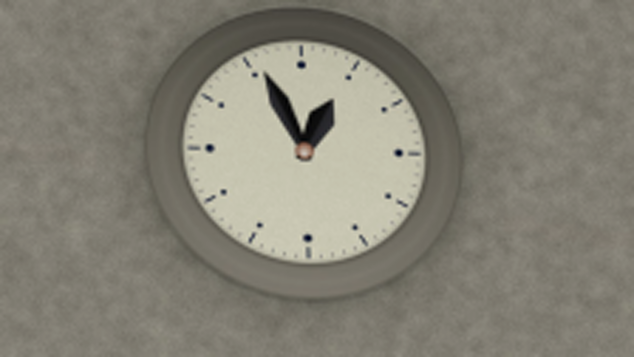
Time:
**12:56**
